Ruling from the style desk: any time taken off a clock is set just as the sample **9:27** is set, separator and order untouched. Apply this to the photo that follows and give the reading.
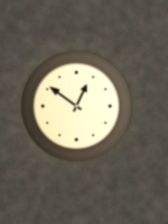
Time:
**12:51**
